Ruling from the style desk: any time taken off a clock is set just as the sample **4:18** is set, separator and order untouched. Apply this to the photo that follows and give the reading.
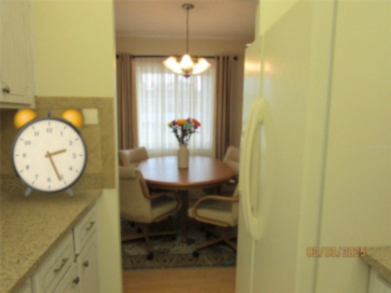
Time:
**2:26**
